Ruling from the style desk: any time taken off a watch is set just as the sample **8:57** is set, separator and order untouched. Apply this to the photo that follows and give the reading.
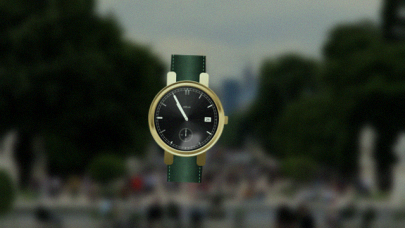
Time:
**10:55**
